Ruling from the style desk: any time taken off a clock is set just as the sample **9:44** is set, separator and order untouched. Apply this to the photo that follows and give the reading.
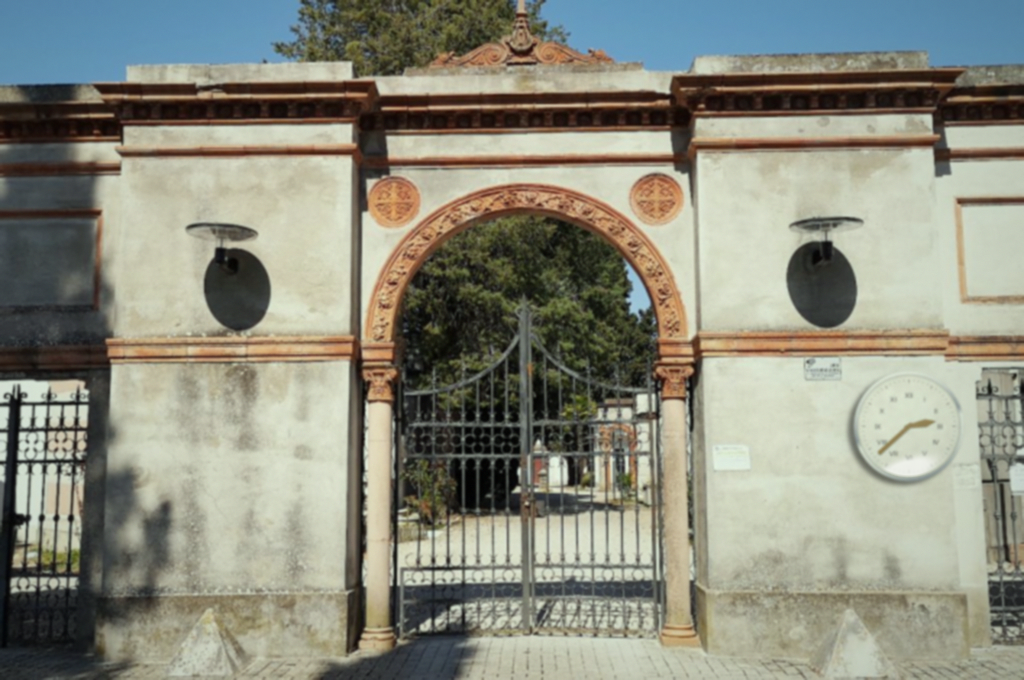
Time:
**2:38**
